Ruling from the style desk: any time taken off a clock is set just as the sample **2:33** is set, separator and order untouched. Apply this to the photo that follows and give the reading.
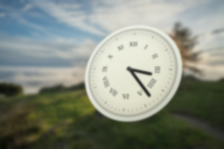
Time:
**3:23**
